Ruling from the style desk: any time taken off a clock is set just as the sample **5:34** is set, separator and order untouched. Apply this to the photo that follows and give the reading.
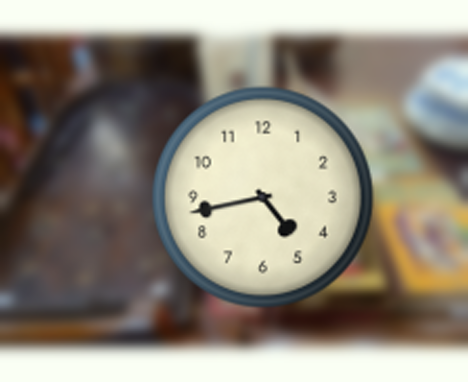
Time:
**4:43**
